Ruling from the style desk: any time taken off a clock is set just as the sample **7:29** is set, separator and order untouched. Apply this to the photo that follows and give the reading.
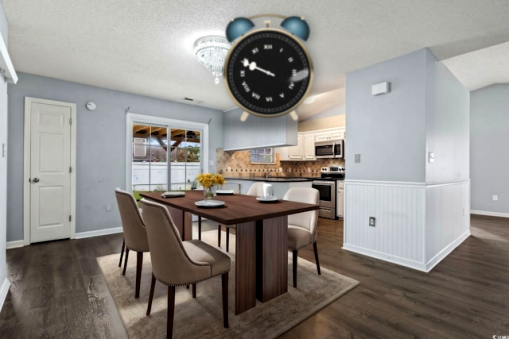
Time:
**9:49**
